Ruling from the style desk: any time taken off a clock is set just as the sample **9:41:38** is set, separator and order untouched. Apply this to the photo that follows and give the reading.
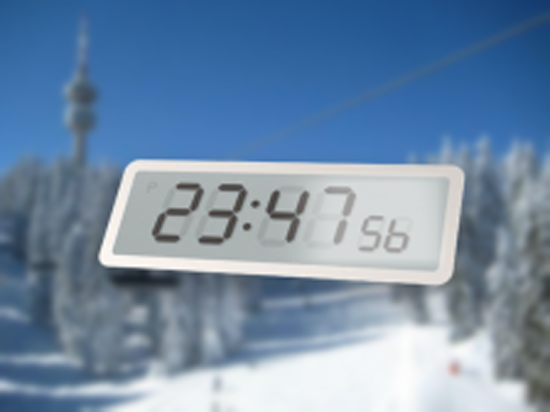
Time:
**23:47:56**
